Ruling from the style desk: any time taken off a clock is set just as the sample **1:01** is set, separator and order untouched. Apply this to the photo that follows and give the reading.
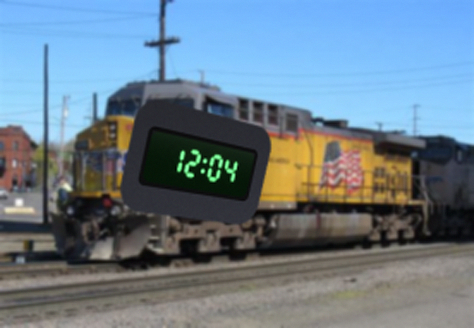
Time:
**12:04**
